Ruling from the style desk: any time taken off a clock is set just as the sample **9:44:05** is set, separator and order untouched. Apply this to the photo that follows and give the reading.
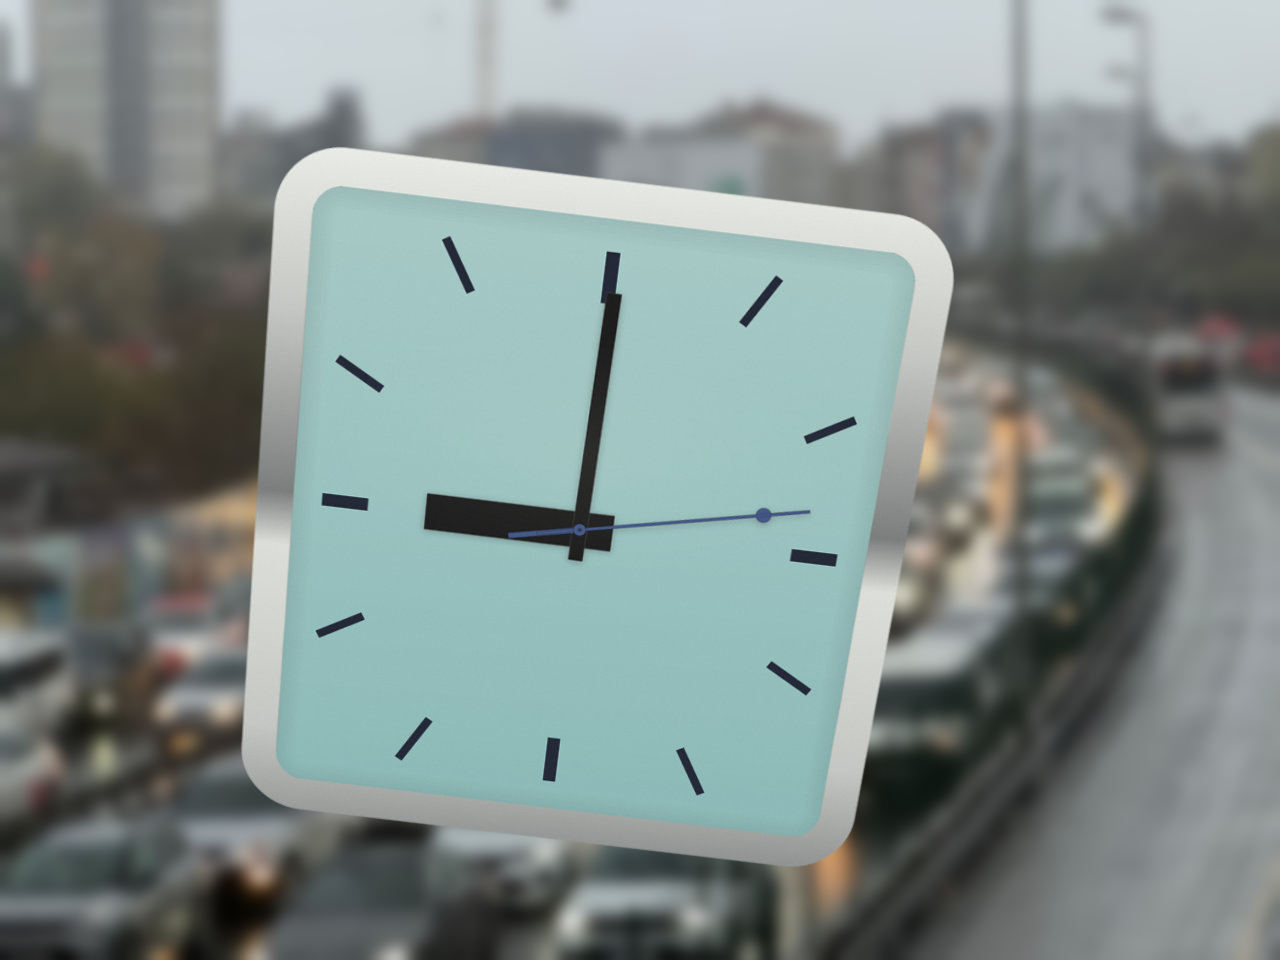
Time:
**9:00:13**
